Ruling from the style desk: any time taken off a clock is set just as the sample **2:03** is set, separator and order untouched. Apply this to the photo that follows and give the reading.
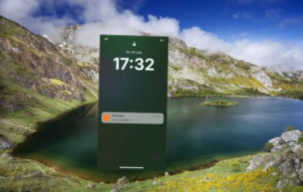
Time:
**17:32**
